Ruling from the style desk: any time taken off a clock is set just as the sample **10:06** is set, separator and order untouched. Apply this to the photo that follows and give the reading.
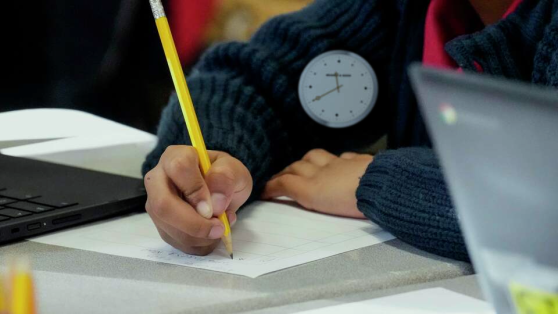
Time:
**11:40**
